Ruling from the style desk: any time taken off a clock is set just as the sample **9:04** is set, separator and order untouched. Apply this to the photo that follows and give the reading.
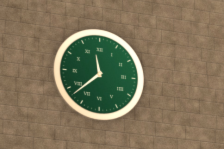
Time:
**11:38**
